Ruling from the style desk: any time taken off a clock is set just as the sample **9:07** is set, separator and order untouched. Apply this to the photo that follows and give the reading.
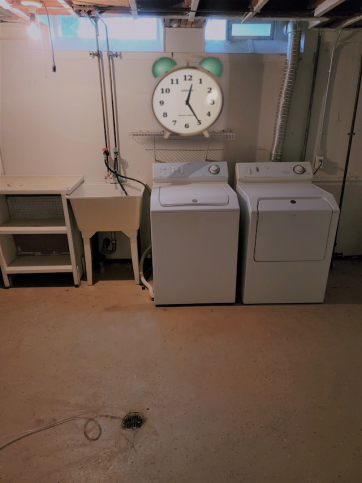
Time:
**12:25**
